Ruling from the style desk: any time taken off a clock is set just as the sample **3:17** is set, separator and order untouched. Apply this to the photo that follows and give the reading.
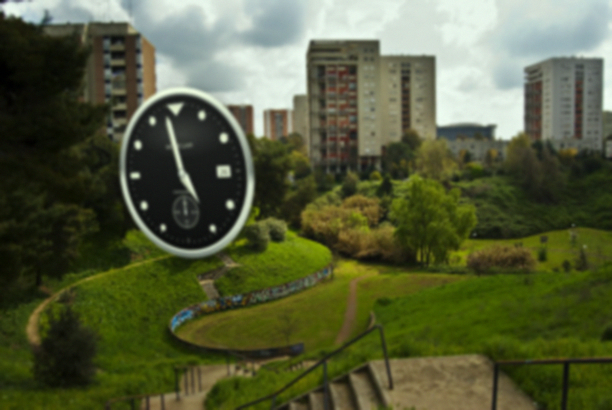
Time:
**4:58**
